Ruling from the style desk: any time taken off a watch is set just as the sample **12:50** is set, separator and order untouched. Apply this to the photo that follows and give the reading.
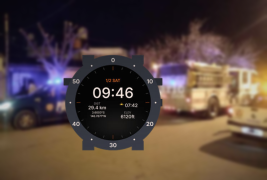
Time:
**9:46**
